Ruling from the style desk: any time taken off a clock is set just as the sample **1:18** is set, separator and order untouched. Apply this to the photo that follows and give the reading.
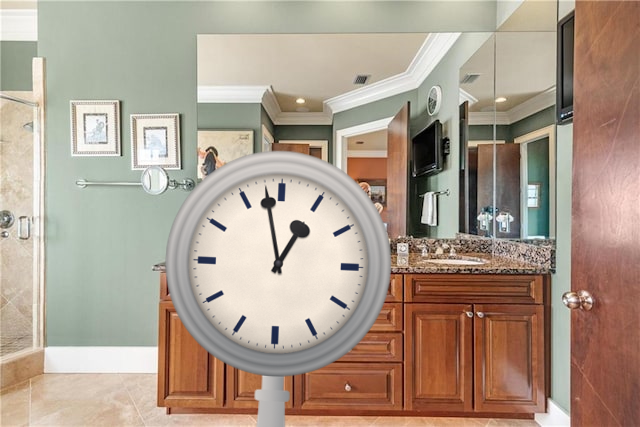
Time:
**12:58**
